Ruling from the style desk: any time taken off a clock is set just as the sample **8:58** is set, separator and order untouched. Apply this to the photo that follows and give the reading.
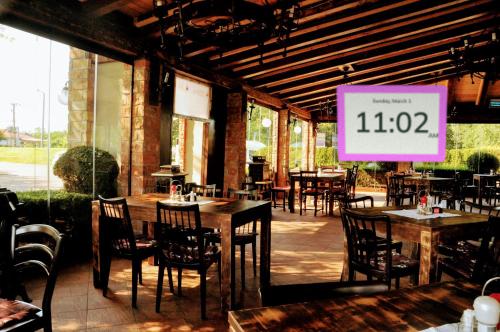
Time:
**11:02**
